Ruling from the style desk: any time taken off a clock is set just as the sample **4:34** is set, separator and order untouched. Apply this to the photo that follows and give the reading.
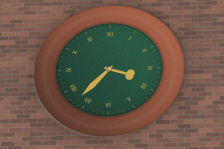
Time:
**3:37**
